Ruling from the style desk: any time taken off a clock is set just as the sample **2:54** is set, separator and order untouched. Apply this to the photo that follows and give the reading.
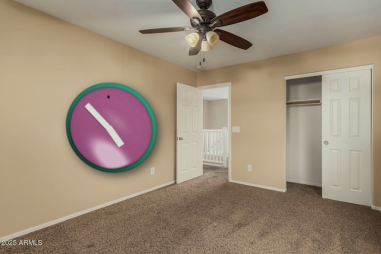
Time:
**4:53**
